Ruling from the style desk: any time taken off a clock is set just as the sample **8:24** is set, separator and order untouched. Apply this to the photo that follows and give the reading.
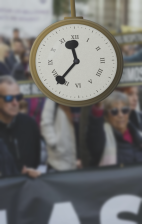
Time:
**11:37**
